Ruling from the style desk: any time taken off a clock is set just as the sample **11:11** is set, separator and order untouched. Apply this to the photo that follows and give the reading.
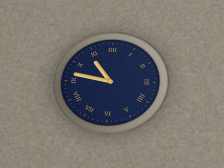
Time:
**10:47**
